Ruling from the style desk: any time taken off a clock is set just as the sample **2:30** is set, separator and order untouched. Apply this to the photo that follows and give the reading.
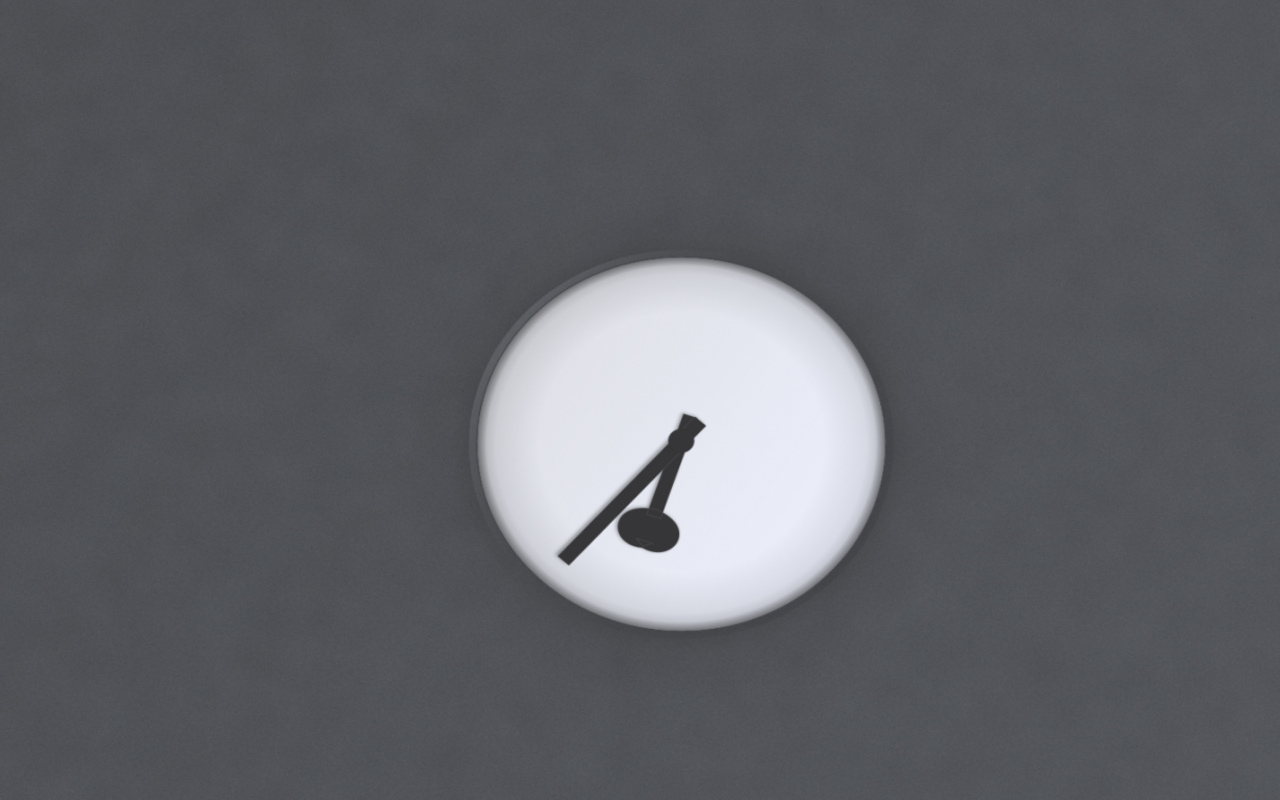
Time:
**6:37**
